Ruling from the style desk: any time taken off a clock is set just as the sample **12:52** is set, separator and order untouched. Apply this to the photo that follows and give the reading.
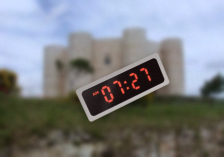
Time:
**7:27**
